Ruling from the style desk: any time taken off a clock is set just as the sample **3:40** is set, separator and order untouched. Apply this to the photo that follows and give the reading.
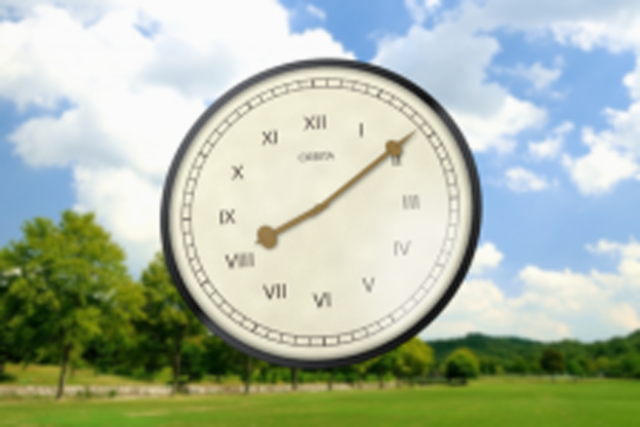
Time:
**8:09**
